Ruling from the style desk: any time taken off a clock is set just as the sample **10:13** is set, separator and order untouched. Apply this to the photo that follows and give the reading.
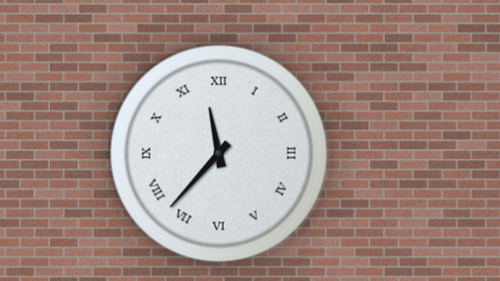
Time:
**11:37**
